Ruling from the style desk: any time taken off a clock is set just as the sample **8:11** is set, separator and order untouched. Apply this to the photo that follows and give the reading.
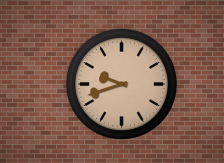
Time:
**9:42**
